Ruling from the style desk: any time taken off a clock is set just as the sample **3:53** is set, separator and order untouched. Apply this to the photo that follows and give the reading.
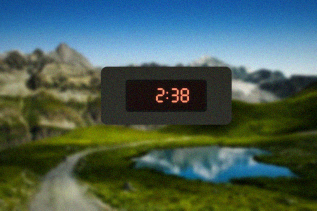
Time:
**2:38**
